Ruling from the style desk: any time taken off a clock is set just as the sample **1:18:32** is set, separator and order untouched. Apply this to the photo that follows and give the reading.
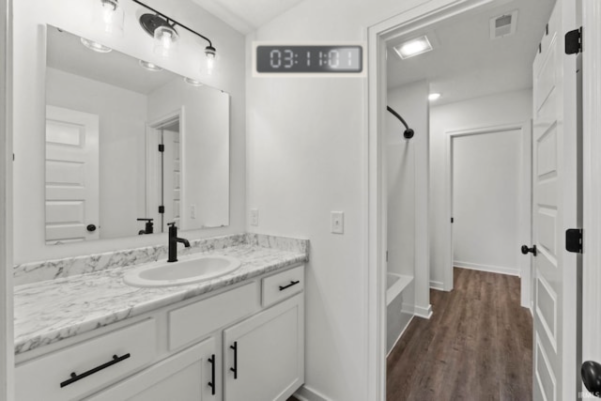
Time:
**3:11:01**
